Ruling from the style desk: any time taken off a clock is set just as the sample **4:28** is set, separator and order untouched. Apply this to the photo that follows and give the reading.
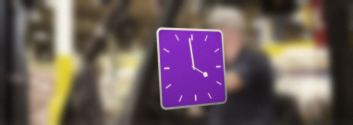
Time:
**3:59**
